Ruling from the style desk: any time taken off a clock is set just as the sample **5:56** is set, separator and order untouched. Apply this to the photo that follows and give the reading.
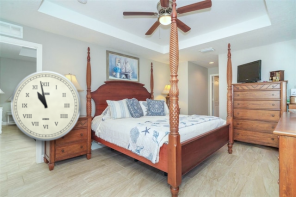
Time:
**10:58**
